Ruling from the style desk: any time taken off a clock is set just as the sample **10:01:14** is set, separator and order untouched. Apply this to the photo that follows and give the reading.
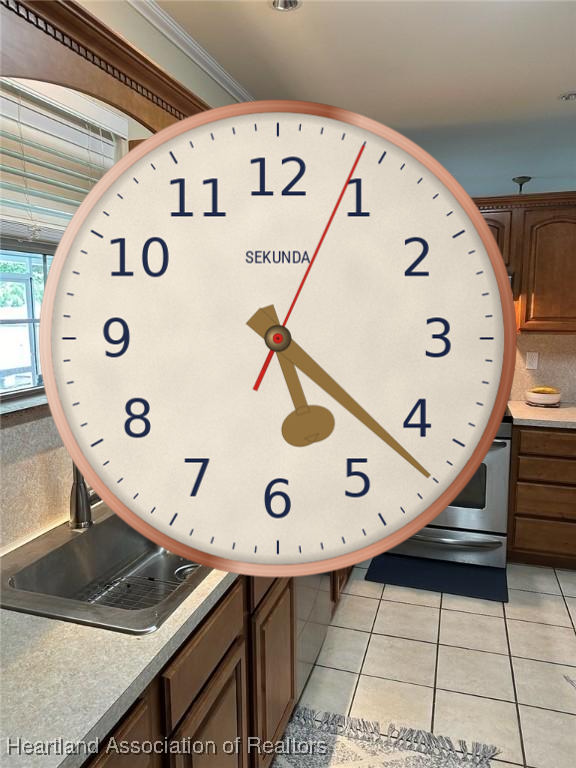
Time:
**5:22:04**
